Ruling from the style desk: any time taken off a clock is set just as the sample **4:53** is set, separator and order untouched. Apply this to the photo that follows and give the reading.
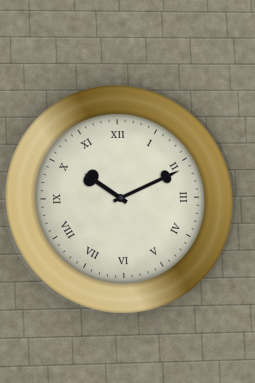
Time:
**10:11**
